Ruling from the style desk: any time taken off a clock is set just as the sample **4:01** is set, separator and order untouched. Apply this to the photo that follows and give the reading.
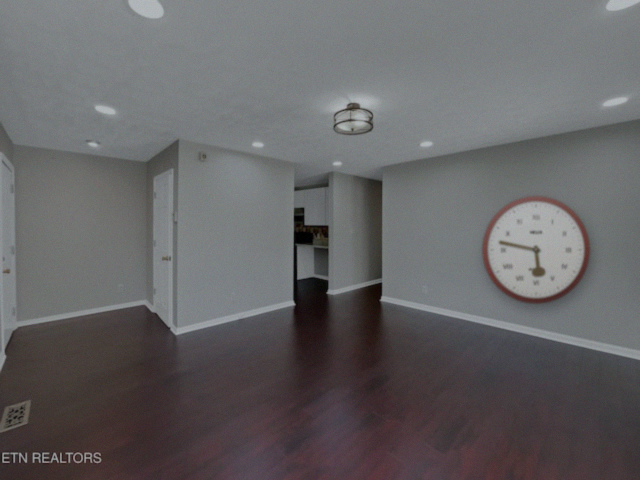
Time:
**5:47**
